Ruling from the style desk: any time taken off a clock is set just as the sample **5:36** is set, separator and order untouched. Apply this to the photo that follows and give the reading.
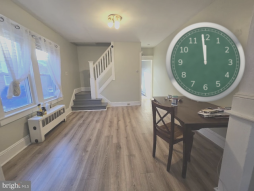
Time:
**11:59**
